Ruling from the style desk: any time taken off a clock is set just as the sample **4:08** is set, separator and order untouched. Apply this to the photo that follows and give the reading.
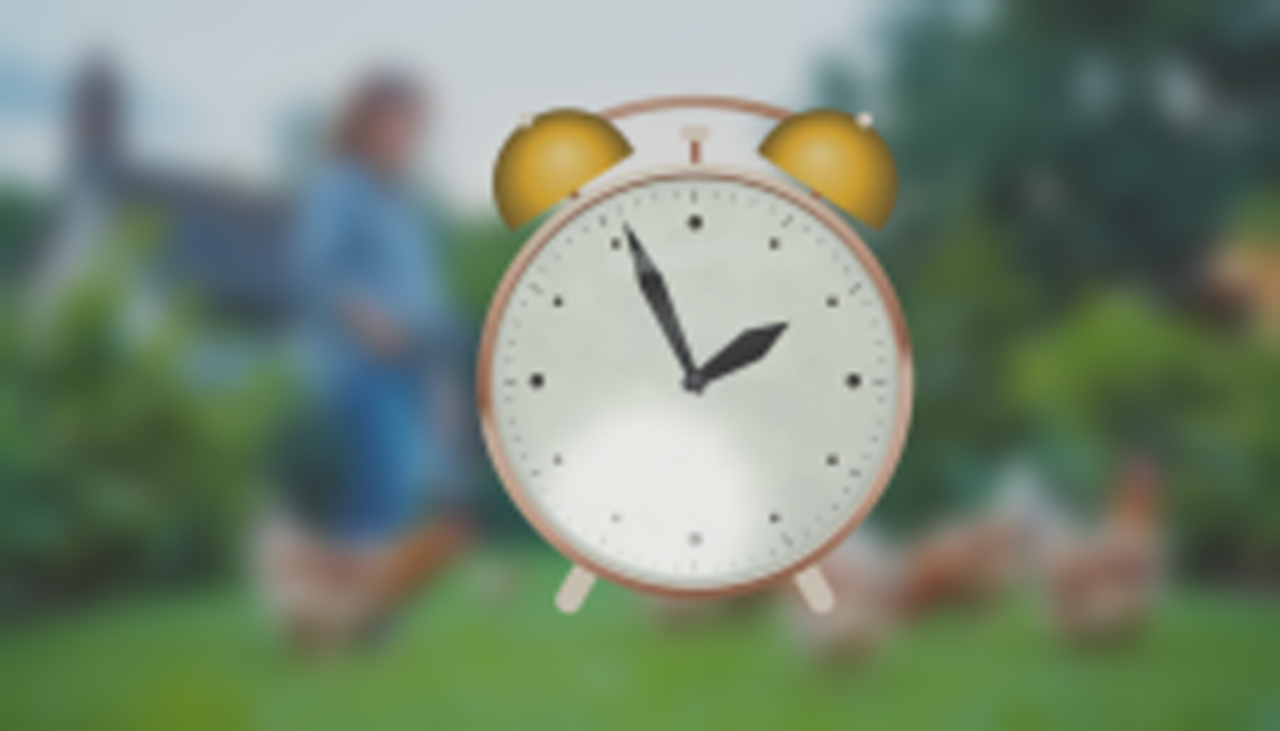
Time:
**1:56**
